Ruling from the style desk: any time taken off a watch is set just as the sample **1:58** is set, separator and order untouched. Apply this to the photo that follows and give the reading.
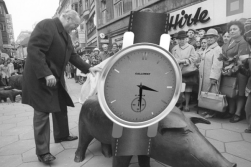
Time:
**3:29**
